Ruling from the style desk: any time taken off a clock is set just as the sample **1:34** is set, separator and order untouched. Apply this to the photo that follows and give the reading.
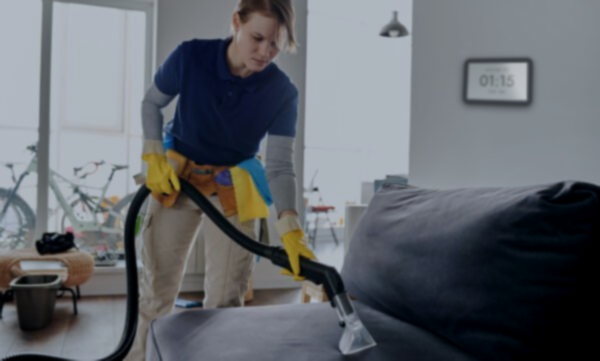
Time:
**1:15**
